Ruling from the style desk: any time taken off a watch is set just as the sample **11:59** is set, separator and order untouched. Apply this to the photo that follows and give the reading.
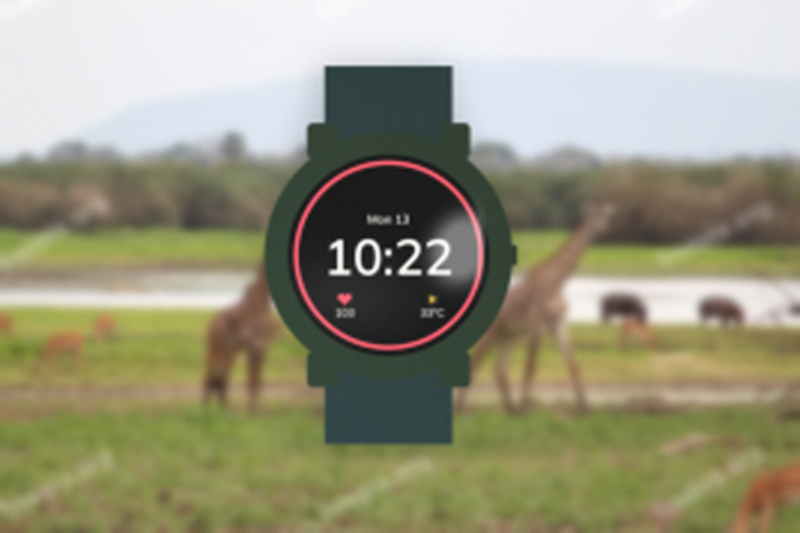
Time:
**10:22**
